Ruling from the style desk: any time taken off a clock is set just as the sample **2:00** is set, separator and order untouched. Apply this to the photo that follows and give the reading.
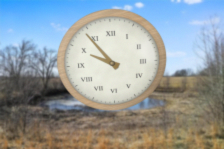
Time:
**9:54**
